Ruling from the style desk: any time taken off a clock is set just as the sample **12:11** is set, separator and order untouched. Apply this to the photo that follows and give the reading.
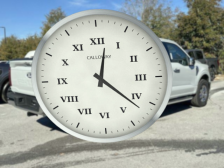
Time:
**12:22**
